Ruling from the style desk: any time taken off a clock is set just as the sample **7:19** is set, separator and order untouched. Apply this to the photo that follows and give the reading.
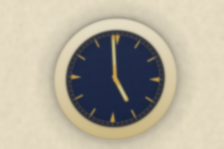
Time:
**4:59**
